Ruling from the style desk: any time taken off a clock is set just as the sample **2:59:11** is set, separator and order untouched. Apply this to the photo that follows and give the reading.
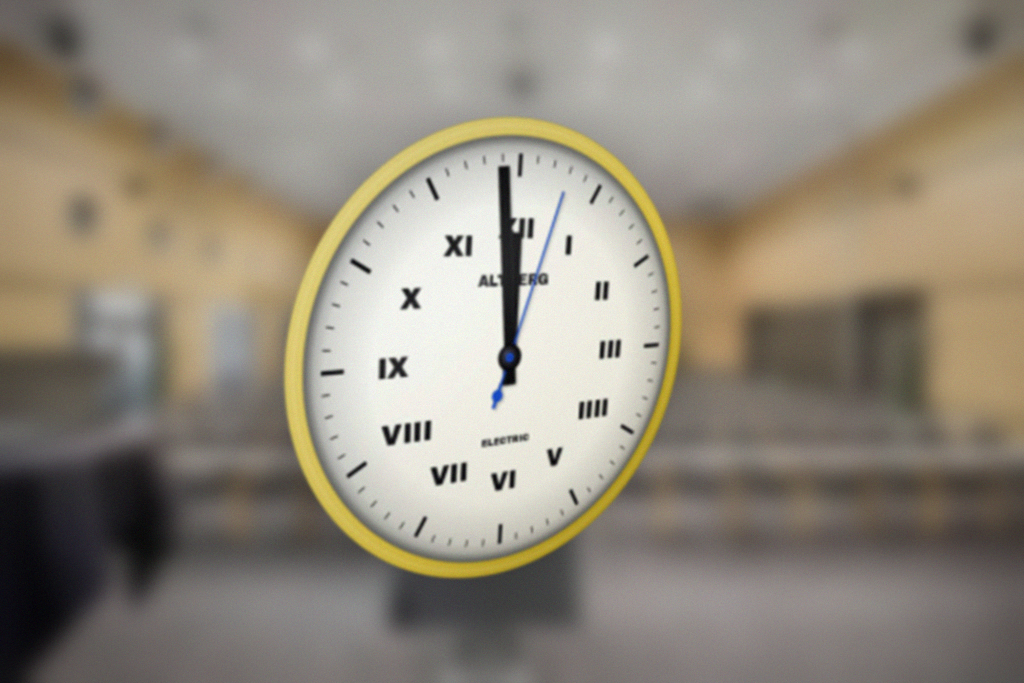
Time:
**11:59:03**
